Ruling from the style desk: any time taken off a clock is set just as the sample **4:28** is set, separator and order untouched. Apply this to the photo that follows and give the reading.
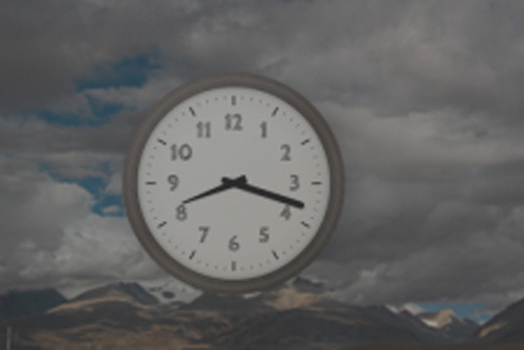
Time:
**8:18**
